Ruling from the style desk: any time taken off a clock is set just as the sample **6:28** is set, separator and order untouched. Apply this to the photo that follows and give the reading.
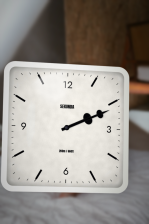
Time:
**2:11**
